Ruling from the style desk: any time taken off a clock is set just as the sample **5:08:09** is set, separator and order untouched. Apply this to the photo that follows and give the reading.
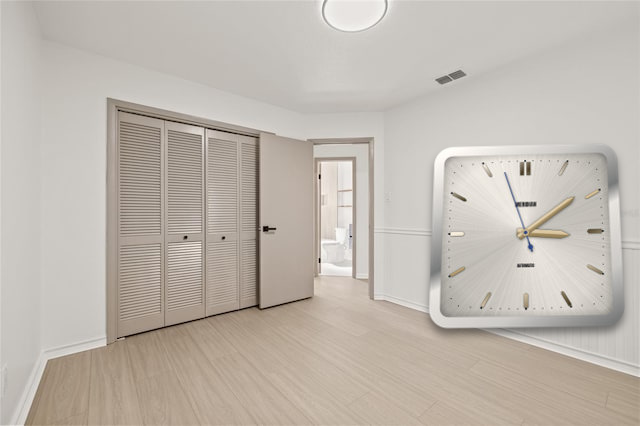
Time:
**3:08:57**
